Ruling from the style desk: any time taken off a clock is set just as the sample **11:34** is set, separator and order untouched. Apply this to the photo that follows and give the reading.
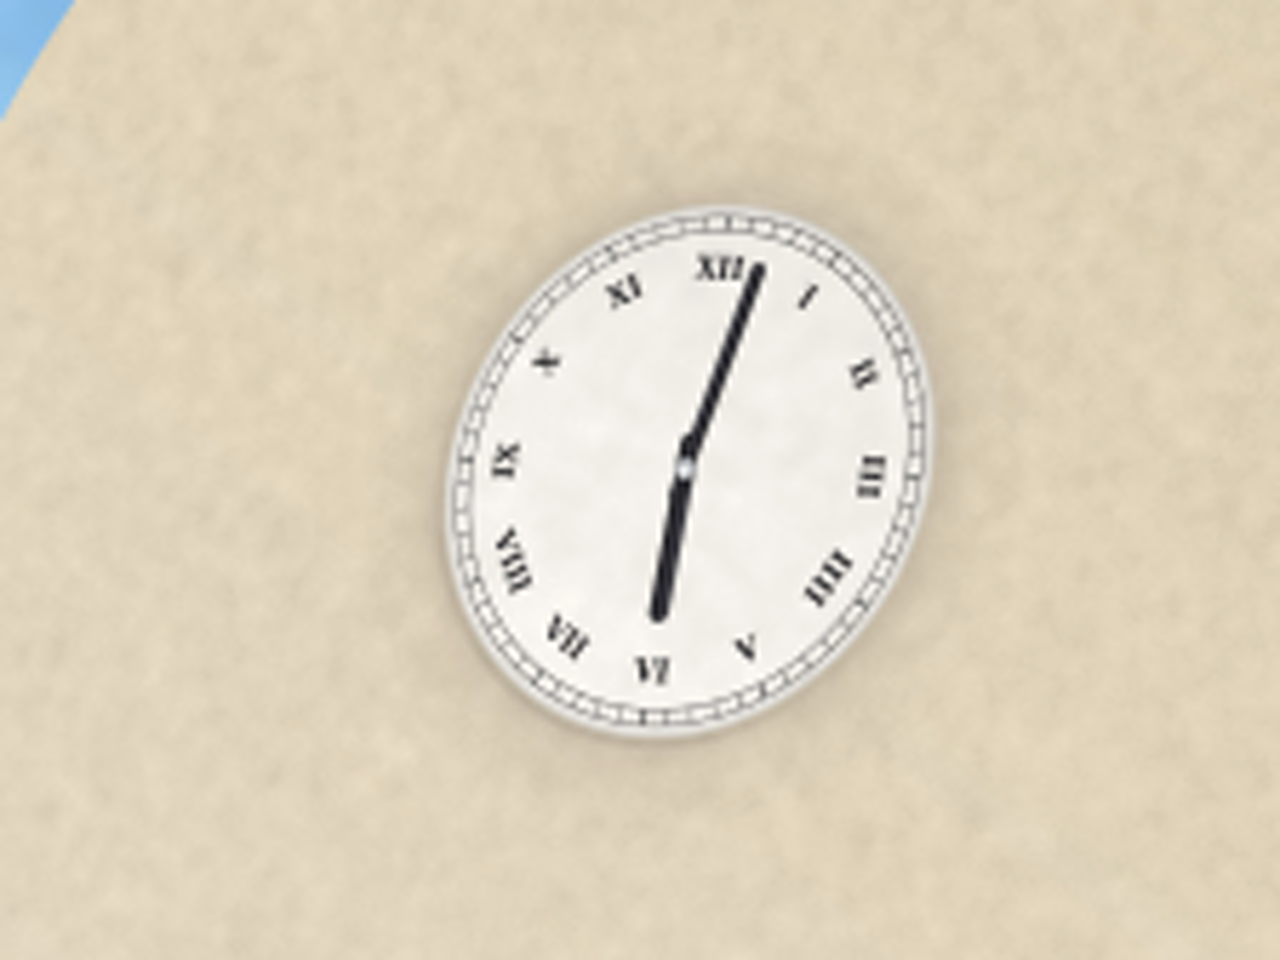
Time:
**6:02**
